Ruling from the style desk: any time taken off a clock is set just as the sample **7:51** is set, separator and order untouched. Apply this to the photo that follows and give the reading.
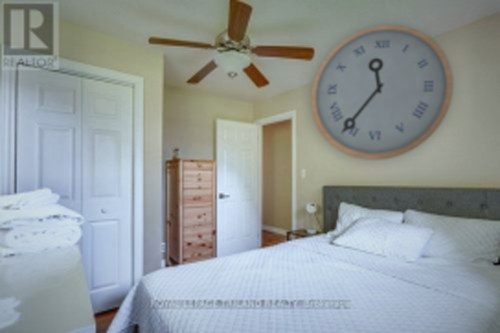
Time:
**11:36**
